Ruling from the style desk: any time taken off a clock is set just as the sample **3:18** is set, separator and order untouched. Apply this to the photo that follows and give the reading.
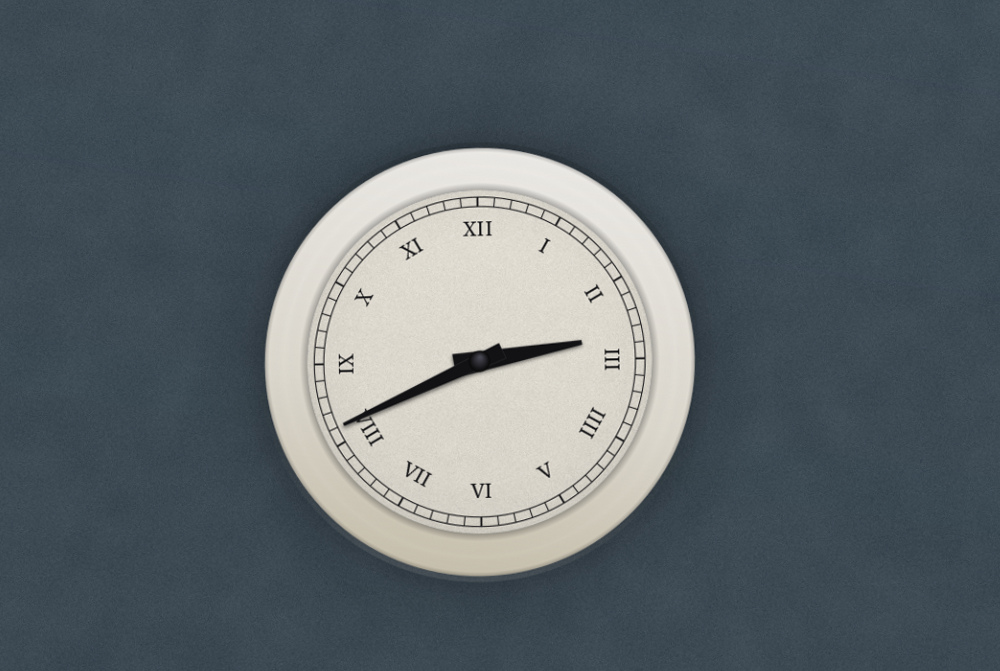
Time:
**2:41**
